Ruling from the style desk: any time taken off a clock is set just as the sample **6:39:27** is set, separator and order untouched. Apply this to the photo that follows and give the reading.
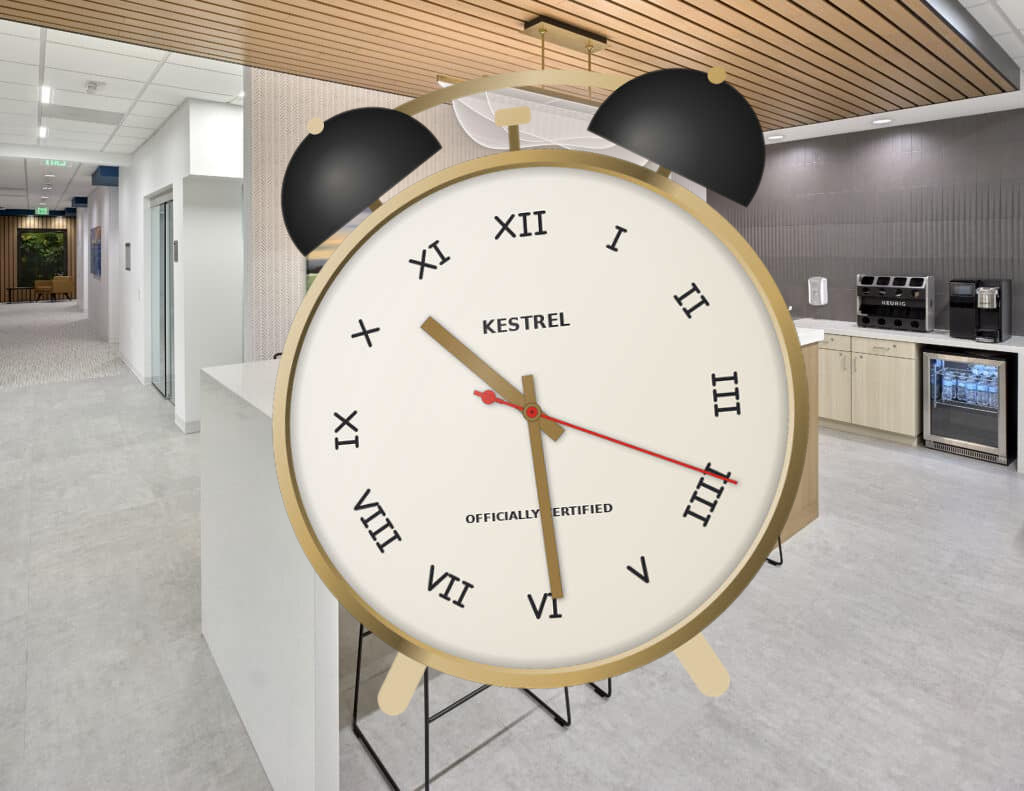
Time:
**10:29:19**
